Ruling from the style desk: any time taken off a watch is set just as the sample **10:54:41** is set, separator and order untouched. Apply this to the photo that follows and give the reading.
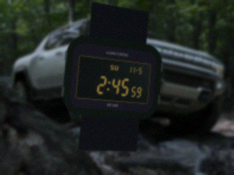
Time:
**2:45:59**
